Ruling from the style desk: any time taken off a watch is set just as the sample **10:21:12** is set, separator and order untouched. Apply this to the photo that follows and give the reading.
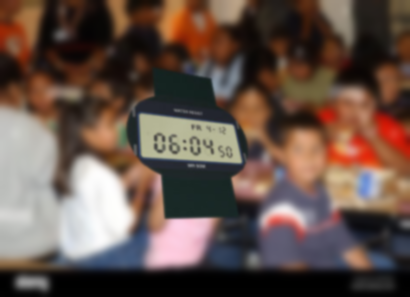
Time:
**6:04:50**
